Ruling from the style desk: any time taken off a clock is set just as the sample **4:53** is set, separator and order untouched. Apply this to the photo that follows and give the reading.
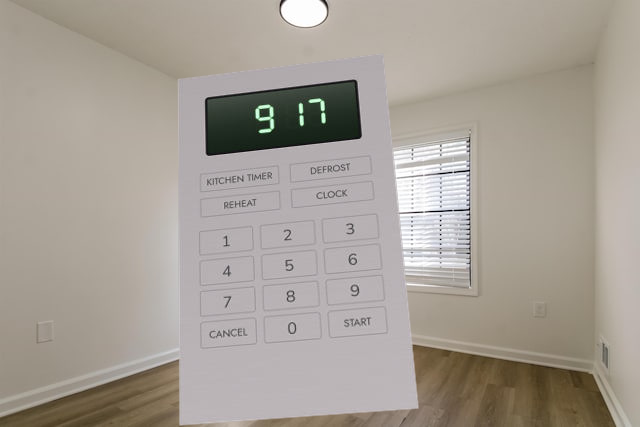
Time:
**9:17**
